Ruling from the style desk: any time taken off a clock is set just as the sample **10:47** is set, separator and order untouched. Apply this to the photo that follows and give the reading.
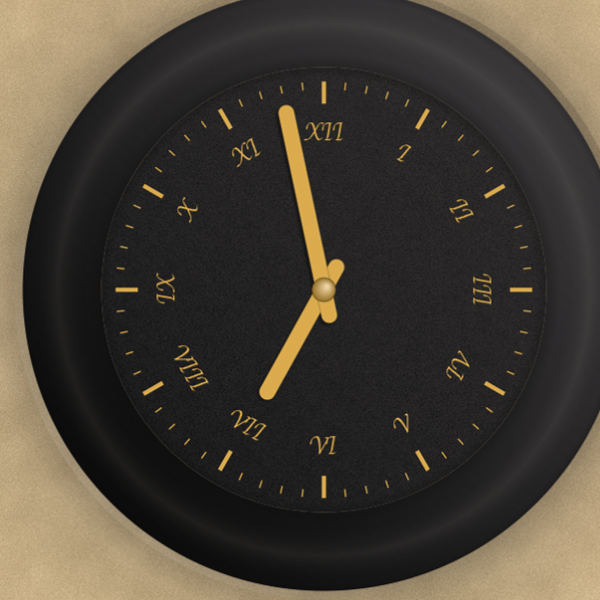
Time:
**6:58**
